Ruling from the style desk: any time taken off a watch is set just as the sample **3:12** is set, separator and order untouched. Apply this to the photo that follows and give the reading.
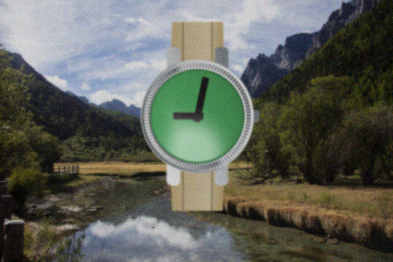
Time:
**9:02**
